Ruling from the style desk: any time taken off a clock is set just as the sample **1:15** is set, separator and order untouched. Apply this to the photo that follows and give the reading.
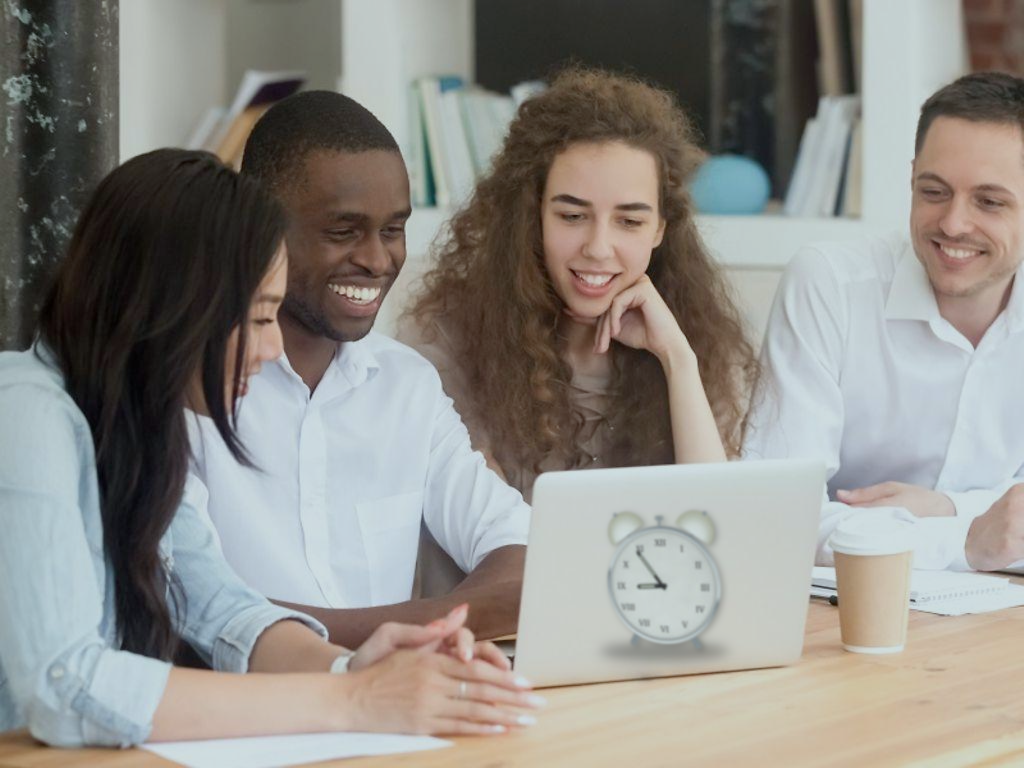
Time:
**8:54**
